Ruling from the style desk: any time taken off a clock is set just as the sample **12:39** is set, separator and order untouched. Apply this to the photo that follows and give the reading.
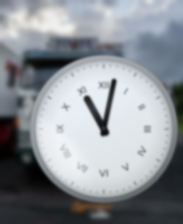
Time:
**11:02**
